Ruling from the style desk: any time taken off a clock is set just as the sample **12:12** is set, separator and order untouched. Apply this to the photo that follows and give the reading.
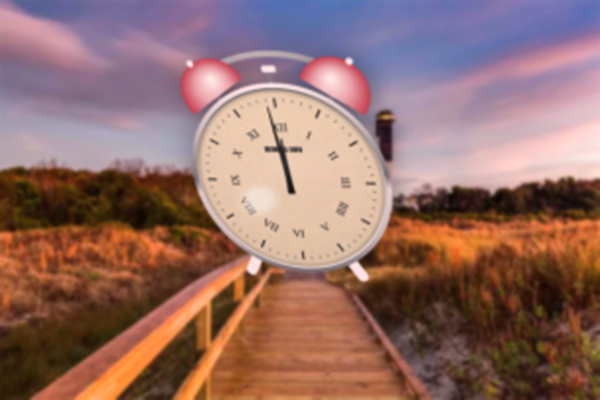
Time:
**11:59**
